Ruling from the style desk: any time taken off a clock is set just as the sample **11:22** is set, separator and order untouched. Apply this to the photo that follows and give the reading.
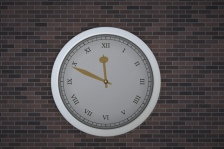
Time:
**11:49**
